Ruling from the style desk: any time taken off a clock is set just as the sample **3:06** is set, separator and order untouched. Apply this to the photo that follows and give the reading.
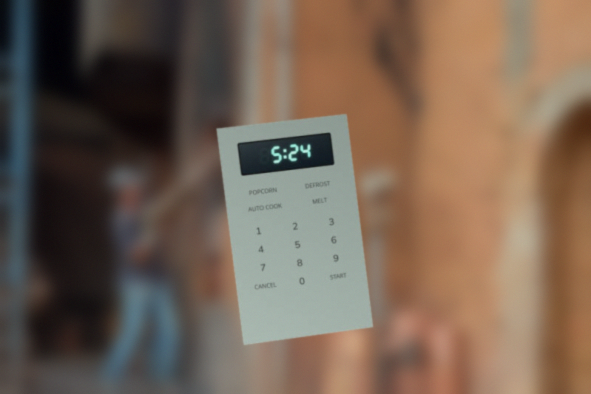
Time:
**5:24**
